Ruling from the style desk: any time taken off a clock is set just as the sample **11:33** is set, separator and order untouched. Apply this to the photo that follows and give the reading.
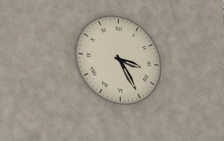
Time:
**3:25**
